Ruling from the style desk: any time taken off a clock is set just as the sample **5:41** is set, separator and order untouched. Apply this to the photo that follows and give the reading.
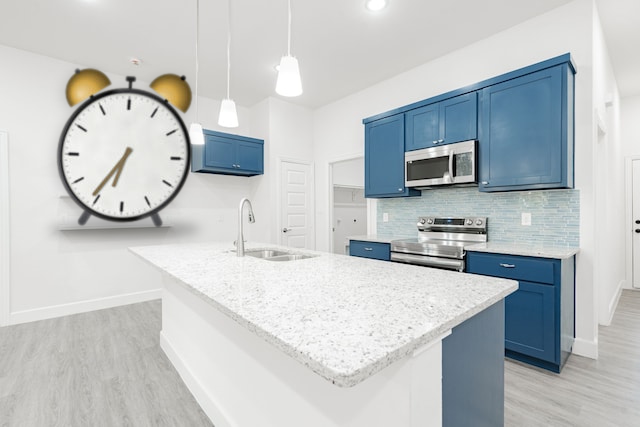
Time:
**6:36**
